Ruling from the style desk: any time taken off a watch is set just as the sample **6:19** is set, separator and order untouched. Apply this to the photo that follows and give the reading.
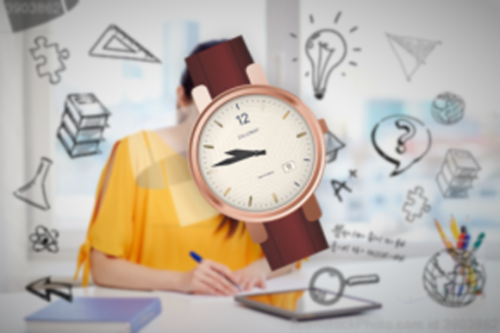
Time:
**9:46**
